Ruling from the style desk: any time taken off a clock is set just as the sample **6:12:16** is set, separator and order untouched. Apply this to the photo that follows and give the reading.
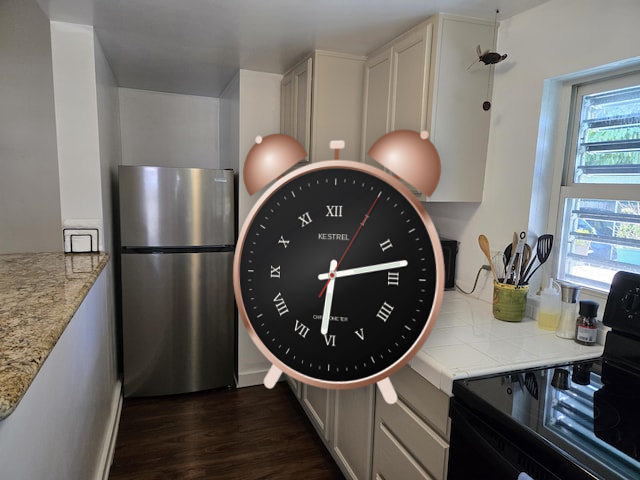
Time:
**6:13:05**
